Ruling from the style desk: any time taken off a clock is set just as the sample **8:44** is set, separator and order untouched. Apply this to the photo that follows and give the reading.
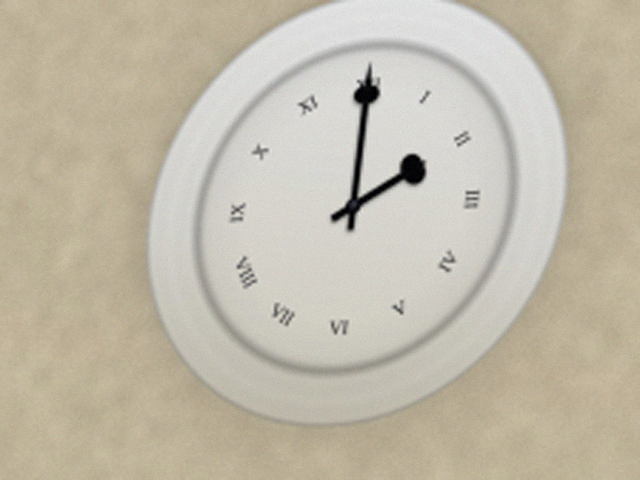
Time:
**2:00**
